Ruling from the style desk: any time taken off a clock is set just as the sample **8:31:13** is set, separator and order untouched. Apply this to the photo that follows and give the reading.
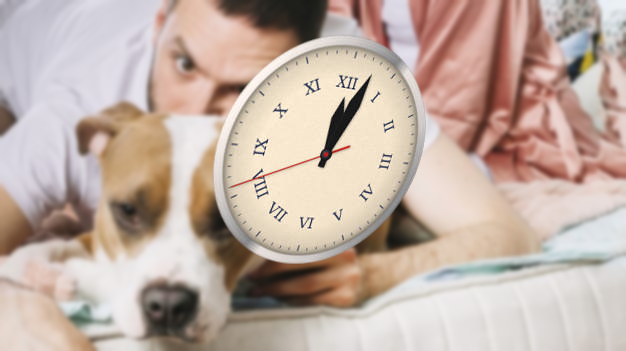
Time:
**12:02:41**
